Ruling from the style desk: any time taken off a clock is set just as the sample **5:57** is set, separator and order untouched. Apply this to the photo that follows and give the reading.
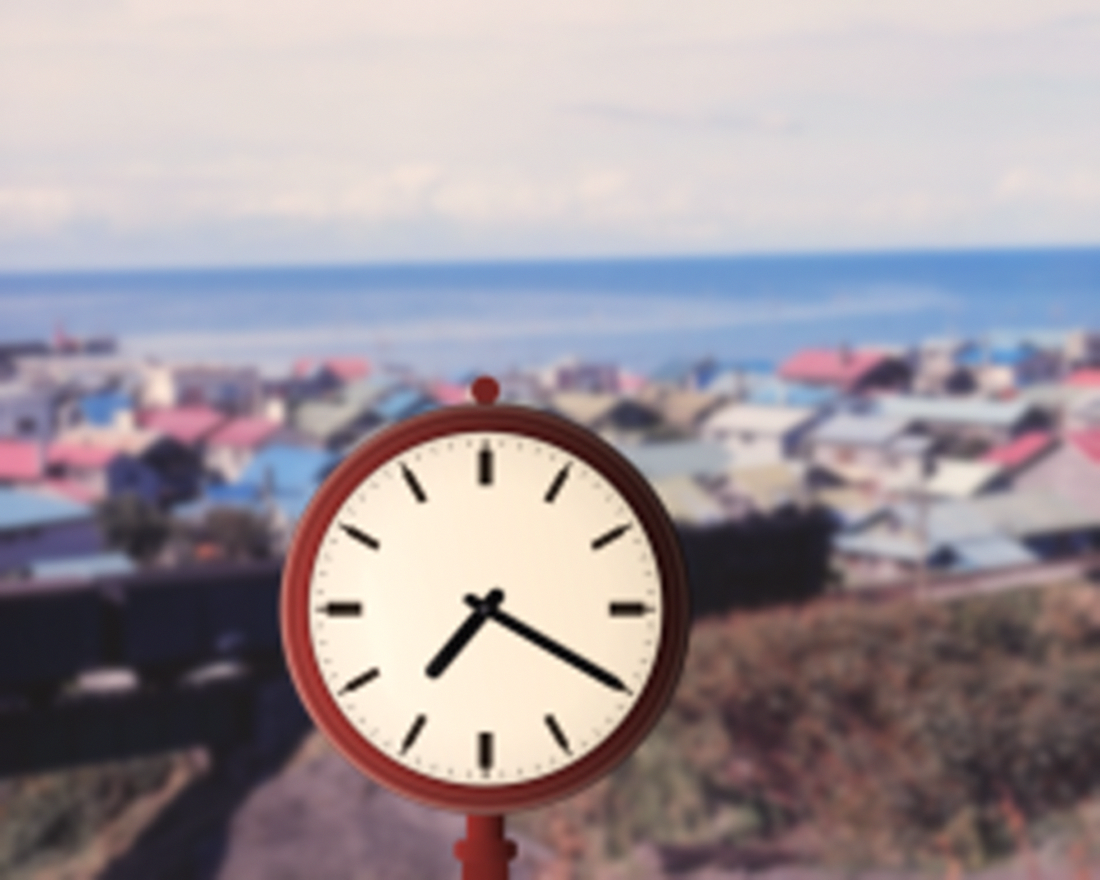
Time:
**7:20**
